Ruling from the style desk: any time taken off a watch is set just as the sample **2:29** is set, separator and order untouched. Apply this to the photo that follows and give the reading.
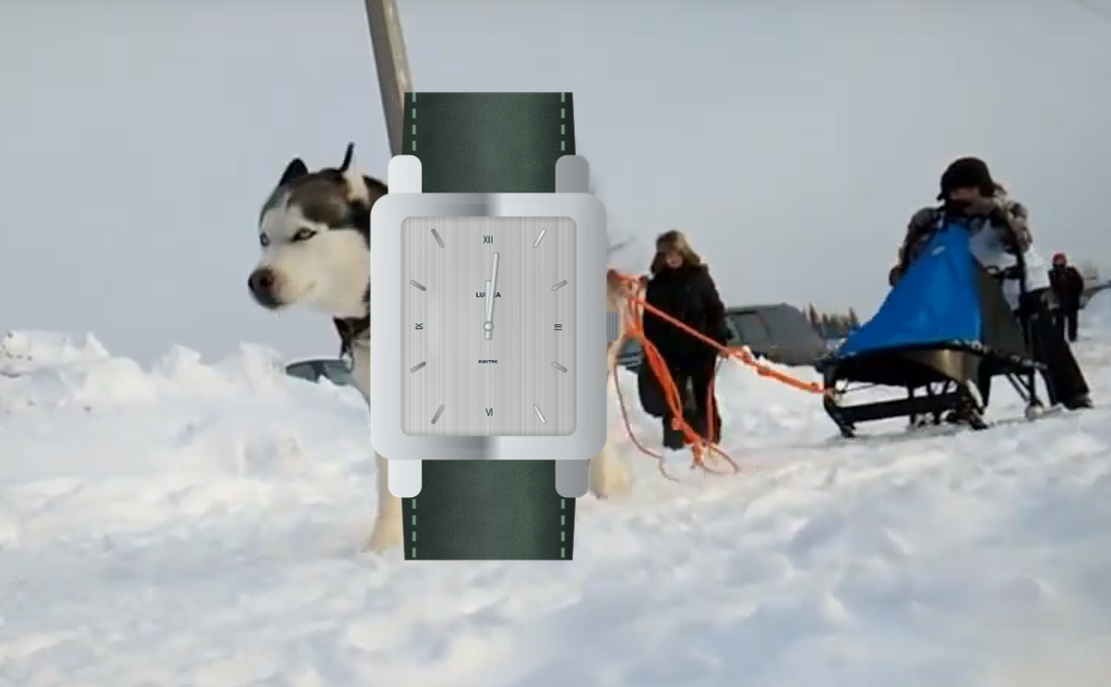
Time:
**12:01**
